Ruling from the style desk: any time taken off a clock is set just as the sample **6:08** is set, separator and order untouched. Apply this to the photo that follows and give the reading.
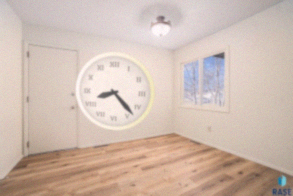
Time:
**8:23**
